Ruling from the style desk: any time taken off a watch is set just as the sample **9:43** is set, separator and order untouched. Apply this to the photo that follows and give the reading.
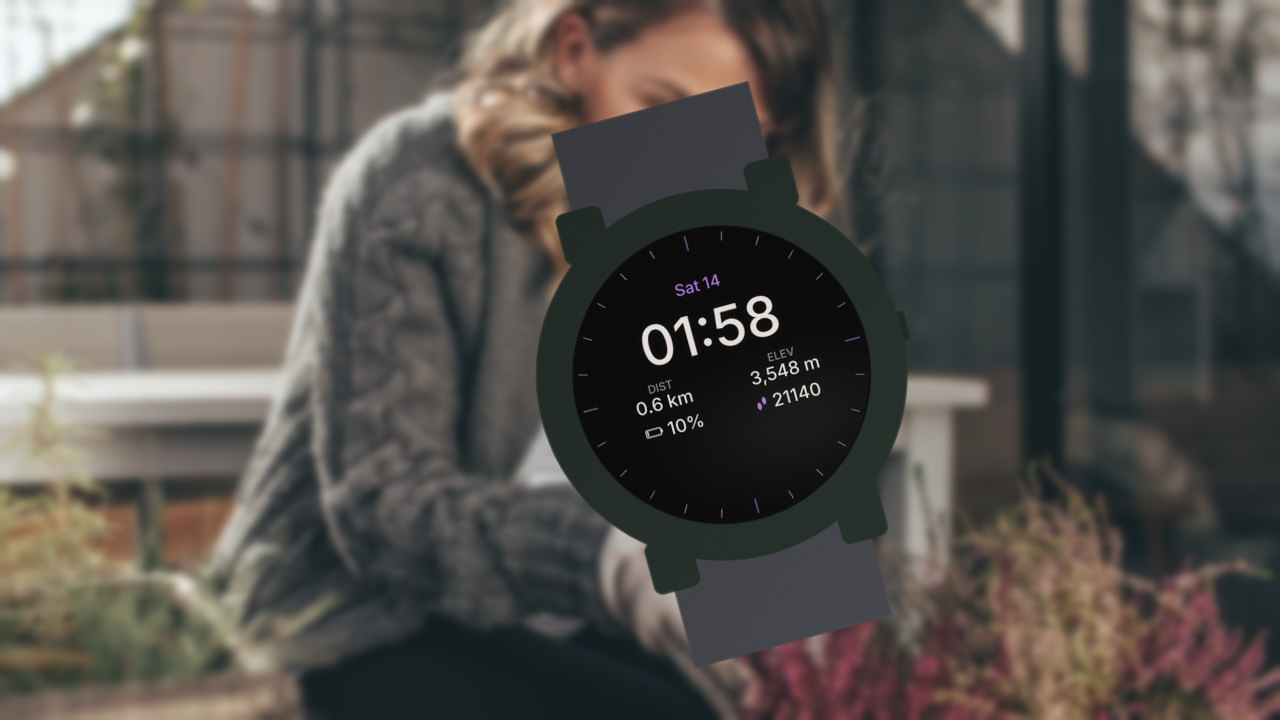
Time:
**1:58**
